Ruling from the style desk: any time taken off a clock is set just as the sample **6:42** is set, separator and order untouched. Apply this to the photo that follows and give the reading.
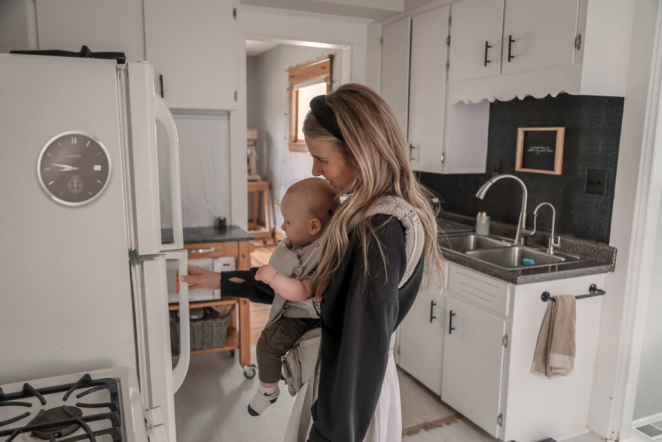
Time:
**8:47**
